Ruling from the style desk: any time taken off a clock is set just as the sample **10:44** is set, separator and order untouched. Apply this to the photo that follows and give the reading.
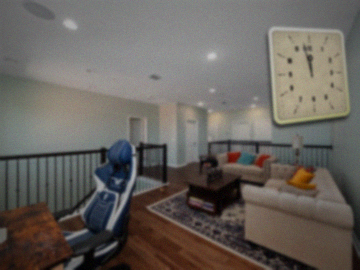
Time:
**11:58**
